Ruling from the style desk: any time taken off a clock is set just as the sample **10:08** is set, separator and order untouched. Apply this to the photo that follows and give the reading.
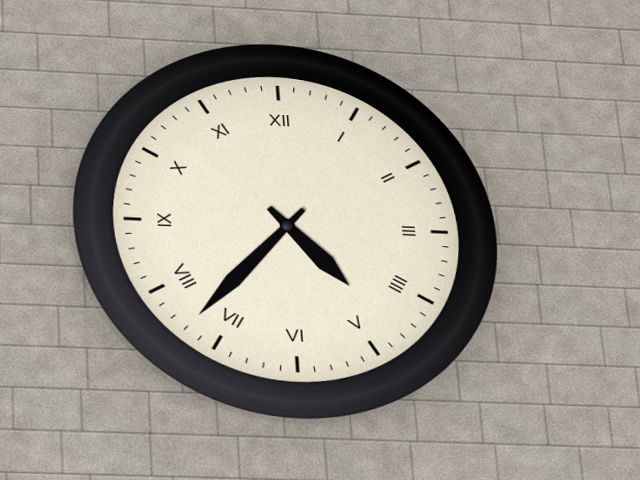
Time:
**4:37**
